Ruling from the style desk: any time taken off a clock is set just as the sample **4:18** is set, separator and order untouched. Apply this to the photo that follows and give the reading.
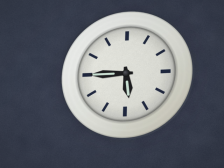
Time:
**5:45**
